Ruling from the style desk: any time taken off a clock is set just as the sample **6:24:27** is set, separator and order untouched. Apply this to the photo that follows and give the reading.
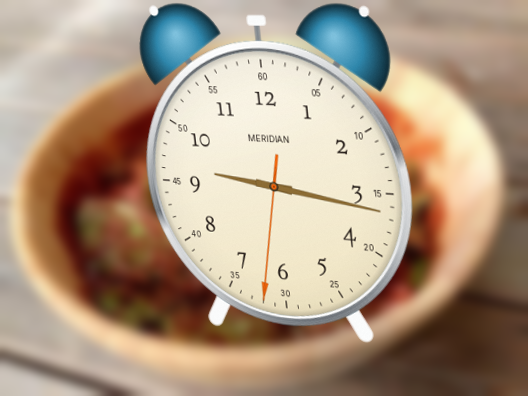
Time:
**9:16:32**
